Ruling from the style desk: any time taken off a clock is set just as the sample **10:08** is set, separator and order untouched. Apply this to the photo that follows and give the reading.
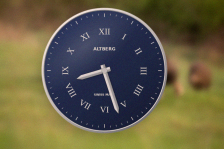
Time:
**8:27**
